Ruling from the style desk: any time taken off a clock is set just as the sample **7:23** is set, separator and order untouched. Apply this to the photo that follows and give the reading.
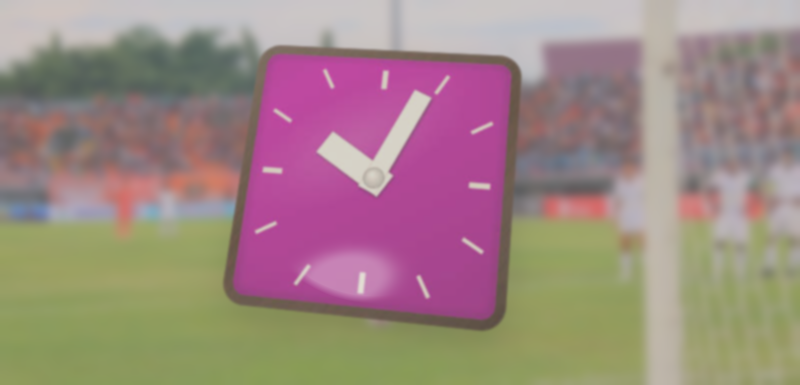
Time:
**10:04**
